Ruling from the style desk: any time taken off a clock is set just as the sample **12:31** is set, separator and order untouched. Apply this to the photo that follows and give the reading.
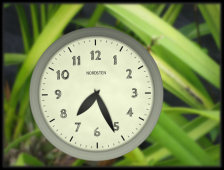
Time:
**7:26**
